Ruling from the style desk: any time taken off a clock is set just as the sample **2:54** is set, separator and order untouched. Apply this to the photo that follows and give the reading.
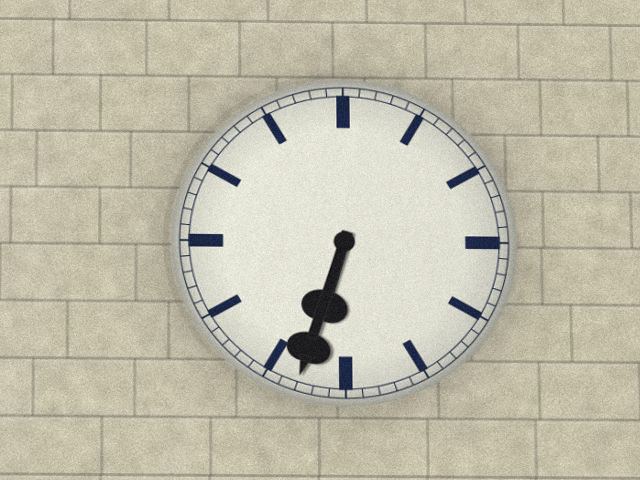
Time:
**6:33**
